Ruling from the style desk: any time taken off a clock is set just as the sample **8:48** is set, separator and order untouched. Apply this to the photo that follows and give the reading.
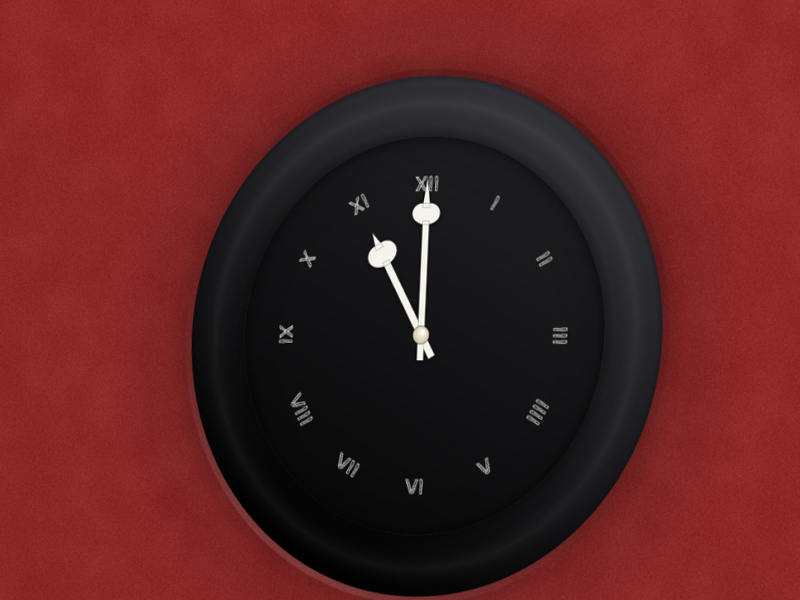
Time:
**11:00**
